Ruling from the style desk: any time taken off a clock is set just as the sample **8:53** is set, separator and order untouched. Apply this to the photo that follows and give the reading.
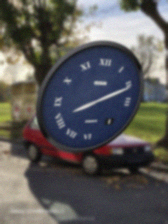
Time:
**8:11**
